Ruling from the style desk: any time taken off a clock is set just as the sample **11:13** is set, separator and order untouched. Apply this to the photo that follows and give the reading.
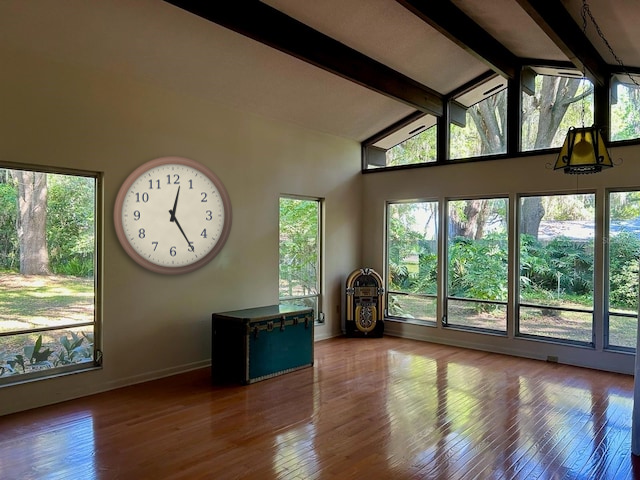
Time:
**12:25**
